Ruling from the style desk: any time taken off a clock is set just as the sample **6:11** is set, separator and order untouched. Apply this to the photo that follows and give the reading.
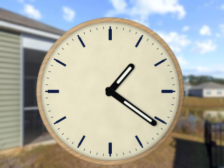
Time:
**1:21**
